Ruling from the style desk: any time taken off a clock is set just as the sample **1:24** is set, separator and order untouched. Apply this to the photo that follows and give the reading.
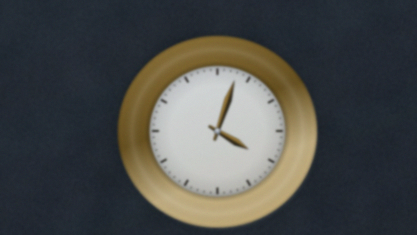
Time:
**4:03**
